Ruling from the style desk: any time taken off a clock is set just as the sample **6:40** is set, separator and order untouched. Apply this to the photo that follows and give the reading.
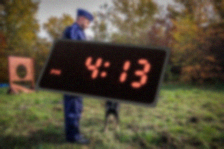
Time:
**4:13**
